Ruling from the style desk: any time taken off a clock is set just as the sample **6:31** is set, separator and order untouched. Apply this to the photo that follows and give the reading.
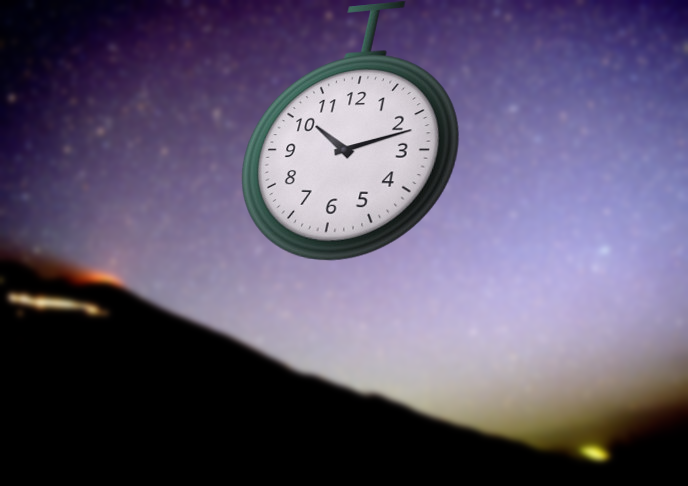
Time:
**10:12**
